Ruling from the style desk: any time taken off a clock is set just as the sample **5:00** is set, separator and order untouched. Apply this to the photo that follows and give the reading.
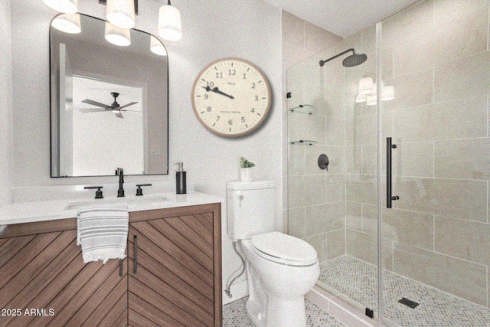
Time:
**9:48**
